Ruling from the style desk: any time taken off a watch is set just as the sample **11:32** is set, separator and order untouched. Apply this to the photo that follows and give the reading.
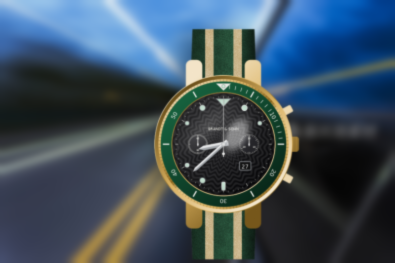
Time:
**8:38**
